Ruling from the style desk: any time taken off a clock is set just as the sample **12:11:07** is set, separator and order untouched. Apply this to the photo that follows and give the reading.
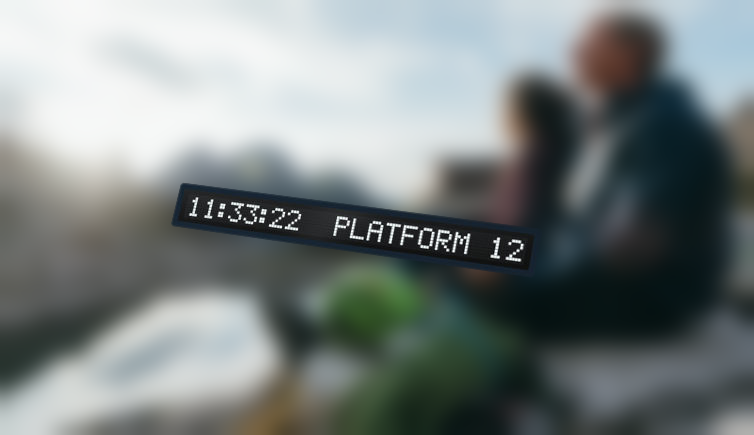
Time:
**11:33:22**
